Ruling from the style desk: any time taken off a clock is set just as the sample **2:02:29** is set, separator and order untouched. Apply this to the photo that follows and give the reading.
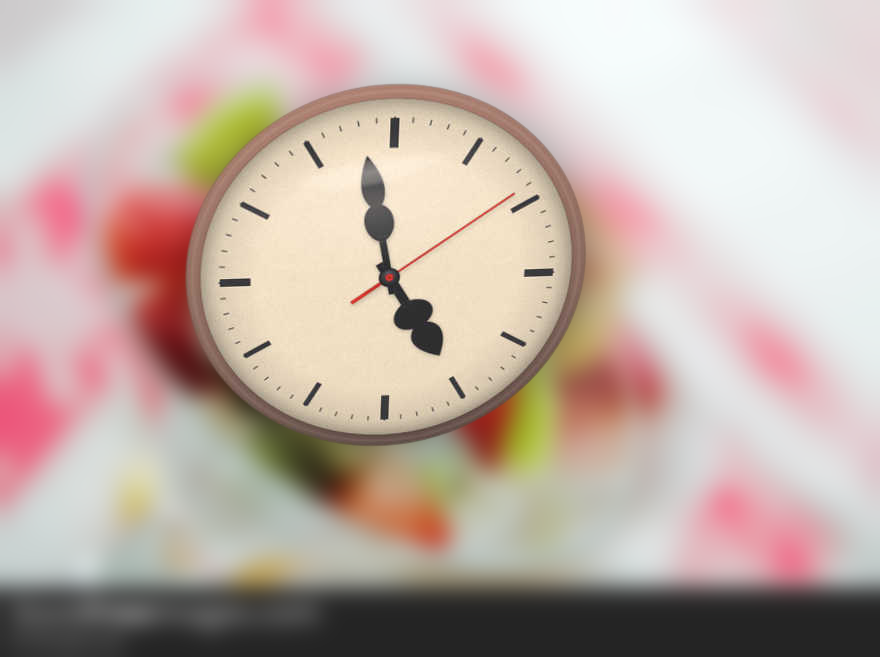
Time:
**4:58:09**
